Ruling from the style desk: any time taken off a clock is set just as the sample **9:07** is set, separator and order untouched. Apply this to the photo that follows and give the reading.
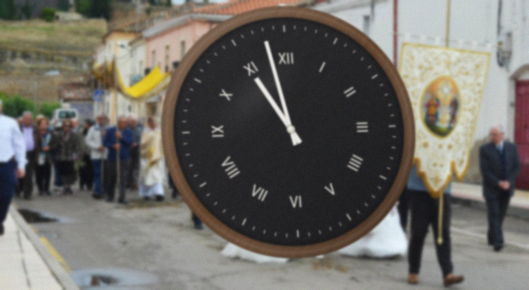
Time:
**10:58**
